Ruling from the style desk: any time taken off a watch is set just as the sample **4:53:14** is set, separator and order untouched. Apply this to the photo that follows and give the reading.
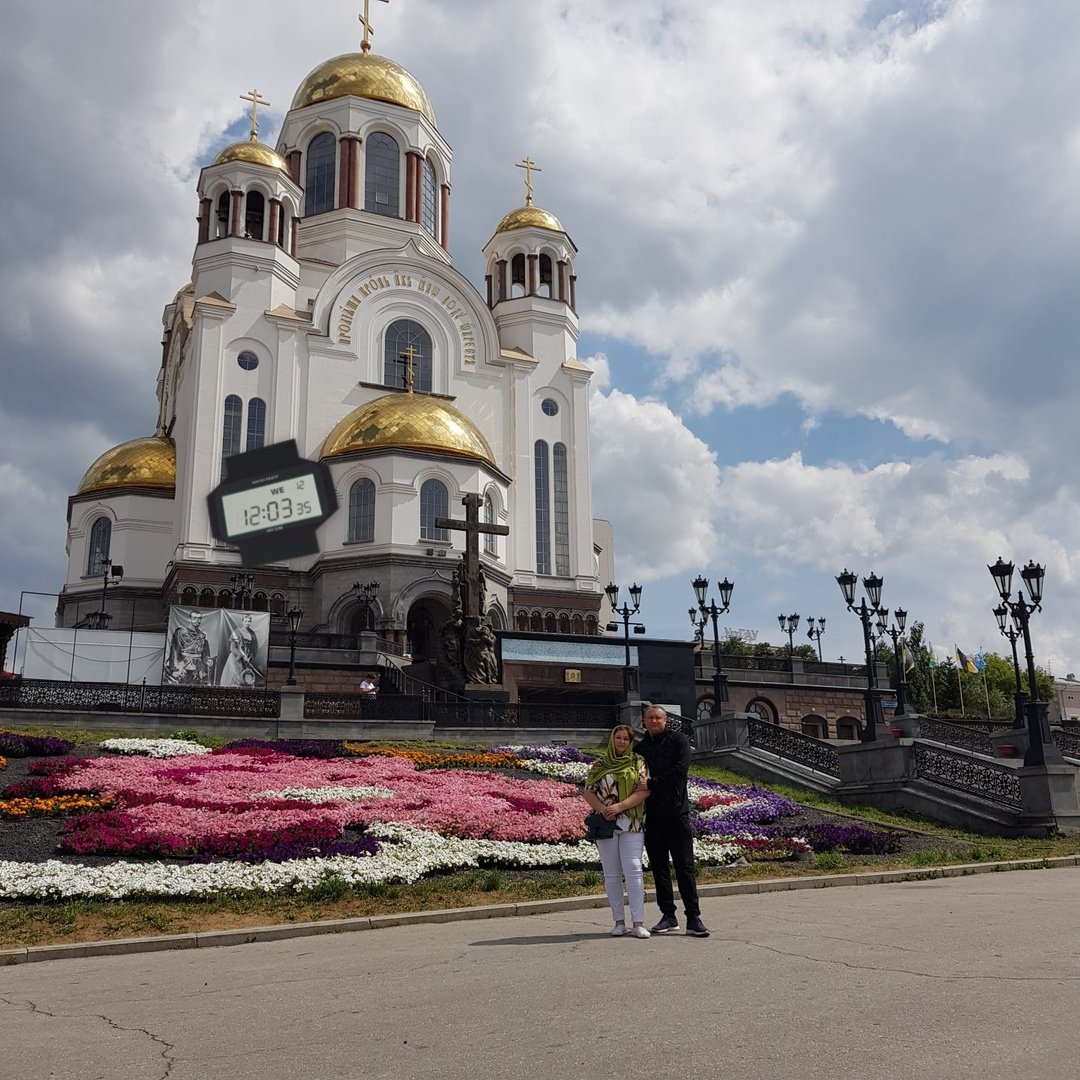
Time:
**12:03:35**
